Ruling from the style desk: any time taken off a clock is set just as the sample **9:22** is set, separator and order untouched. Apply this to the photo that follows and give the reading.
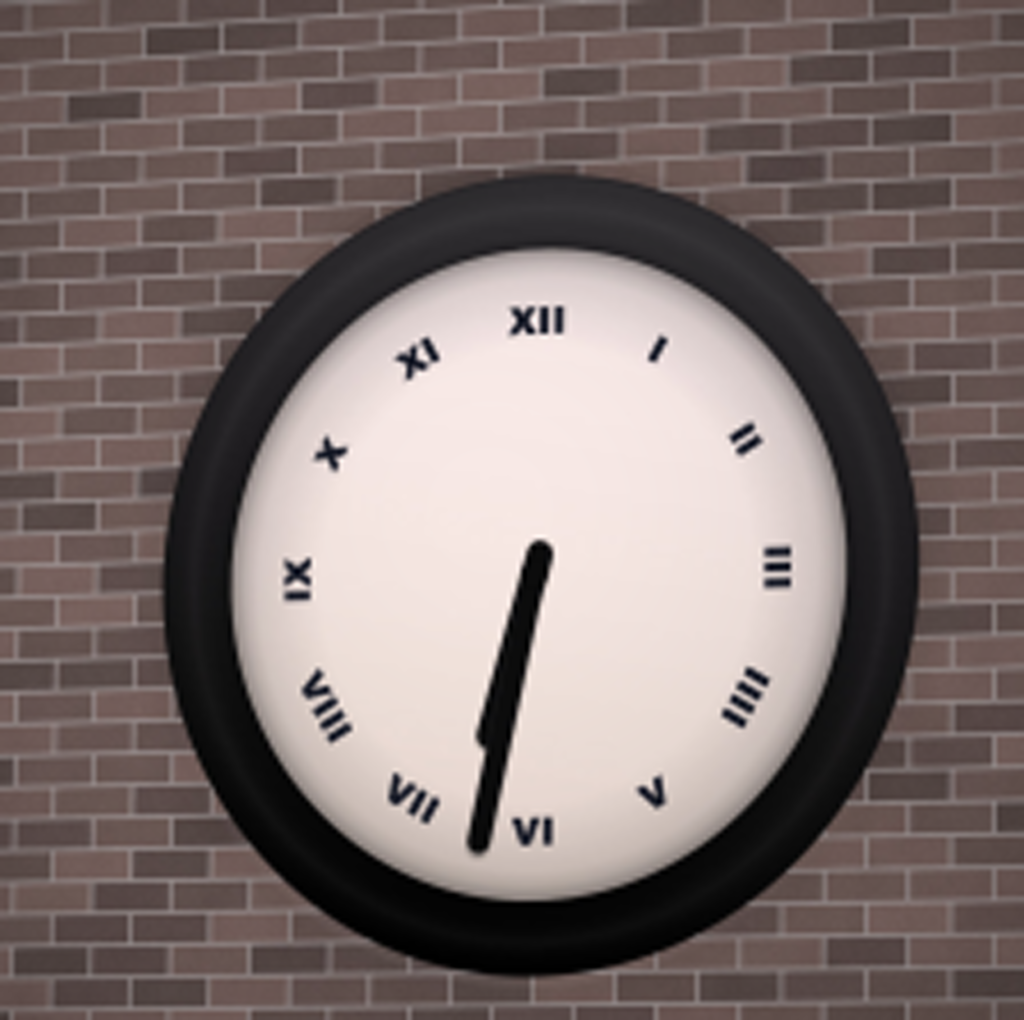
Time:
**6:32**
